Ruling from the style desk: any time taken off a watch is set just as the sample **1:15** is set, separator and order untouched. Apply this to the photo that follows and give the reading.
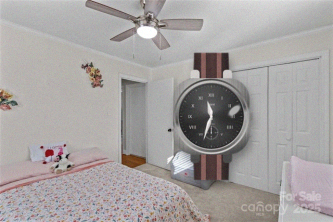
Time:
**11:33**
